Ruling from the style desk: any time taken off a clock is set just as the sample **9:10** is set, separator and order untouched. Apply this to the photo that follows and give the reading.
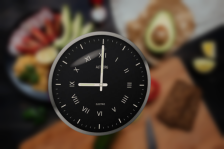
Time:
**9:00**
